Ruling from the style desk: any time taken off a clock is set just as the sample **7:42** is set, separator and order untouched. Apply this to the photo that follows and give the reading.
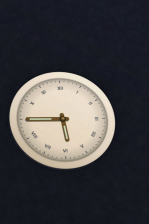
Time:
**5:45**
